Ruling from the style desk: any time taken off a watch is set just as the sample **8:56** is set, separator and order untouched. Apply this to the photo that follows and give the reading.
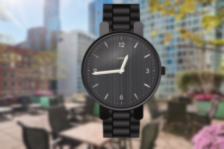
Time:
**12:44**
